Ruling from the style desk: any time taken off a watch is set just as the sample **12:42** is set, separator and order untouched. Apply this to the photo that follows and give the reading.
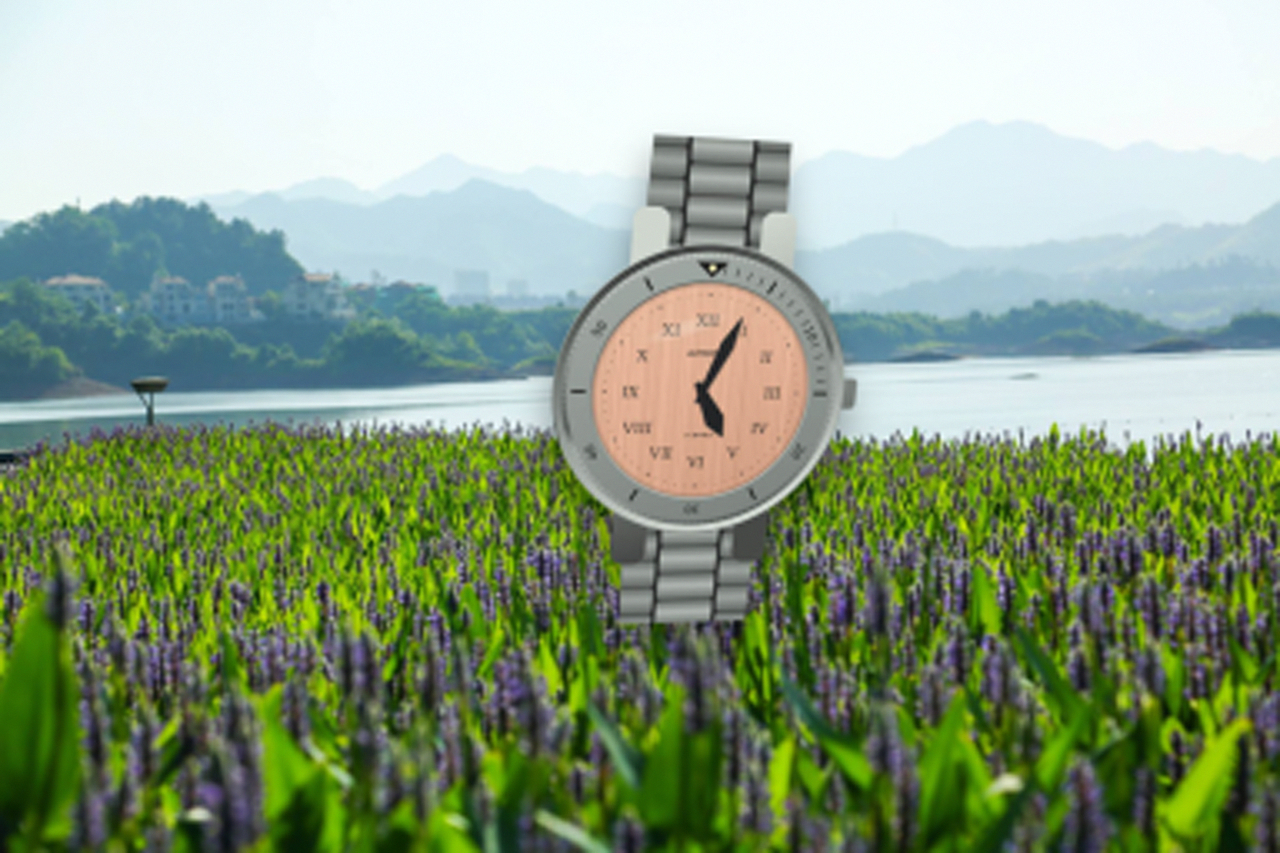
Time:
**5:04**
